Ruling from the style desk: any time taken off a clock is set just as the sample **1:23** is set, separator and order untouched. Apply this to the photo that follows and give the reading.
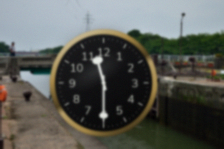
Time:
**11:30**
